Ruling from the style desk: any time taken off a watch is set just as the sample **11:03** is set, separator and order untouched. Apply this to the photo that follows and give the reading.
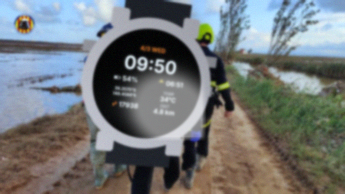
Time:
**9:50**
